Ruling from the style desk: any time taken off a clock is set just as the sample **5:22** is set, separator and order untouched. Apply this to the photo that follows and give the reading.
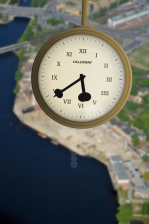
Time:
**5:39**
